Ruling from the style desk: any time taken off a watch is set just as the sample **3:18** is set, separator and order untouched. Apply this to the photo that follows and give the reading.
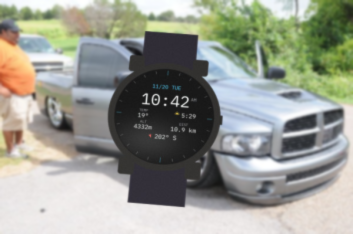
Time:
**10:42**
